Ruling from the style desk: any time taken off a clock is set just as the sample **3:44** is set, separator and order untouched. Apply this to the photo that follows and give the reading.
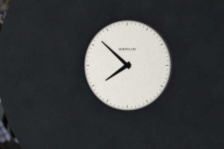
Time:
**7:52**
